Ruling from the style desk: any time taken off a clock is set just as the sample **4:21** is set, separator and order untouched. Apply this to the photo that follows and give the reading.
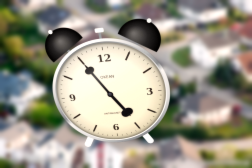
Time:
**4:55**
